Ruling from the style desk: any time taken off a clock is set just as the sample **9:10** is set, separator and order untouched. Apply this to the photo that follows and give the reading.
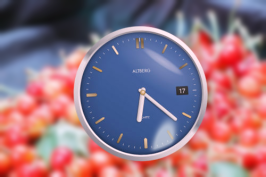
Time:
**6:22**
